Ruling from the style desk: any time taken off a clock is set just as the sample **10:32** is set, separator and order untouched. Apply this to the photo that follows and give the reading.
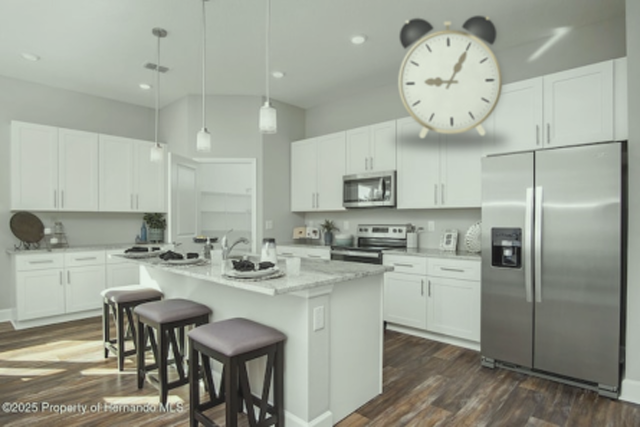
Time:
**9:05**
